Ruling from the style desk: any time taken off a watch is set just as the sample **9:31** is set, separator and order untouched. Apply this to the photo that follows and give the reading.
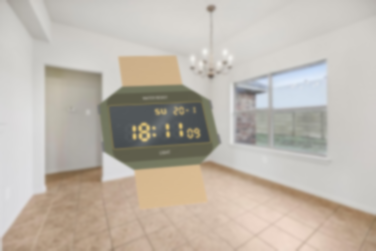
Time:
**18:11**
